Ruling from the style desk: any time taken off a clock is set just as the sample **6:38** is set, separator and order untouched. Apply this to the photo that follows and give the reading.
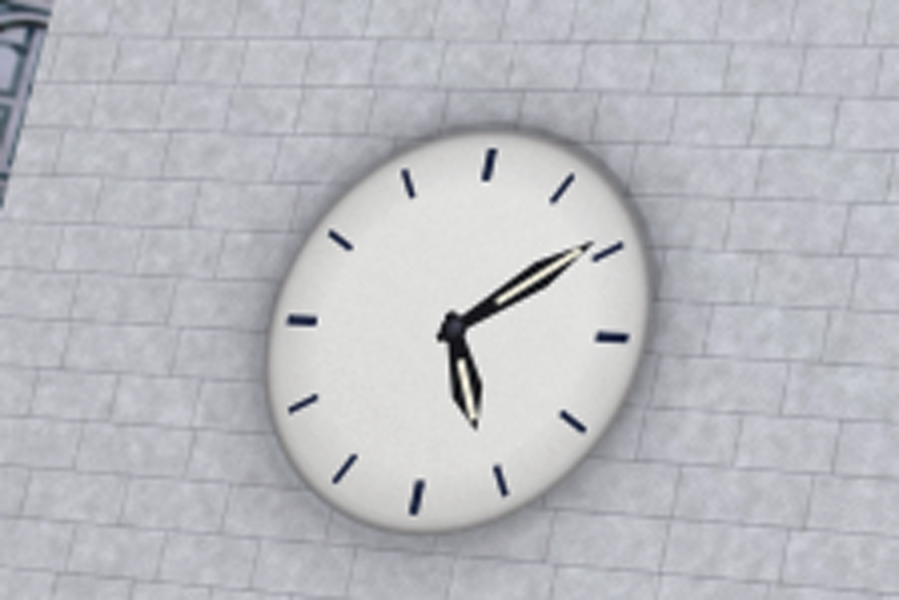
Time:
**5:09**
